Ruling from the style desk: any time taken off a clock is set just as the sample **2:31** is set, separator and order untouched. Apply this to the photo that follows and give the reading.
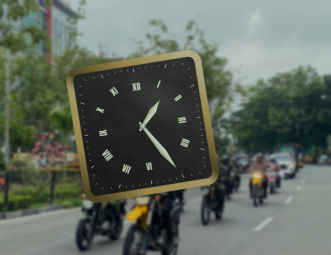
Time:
**1:25**
